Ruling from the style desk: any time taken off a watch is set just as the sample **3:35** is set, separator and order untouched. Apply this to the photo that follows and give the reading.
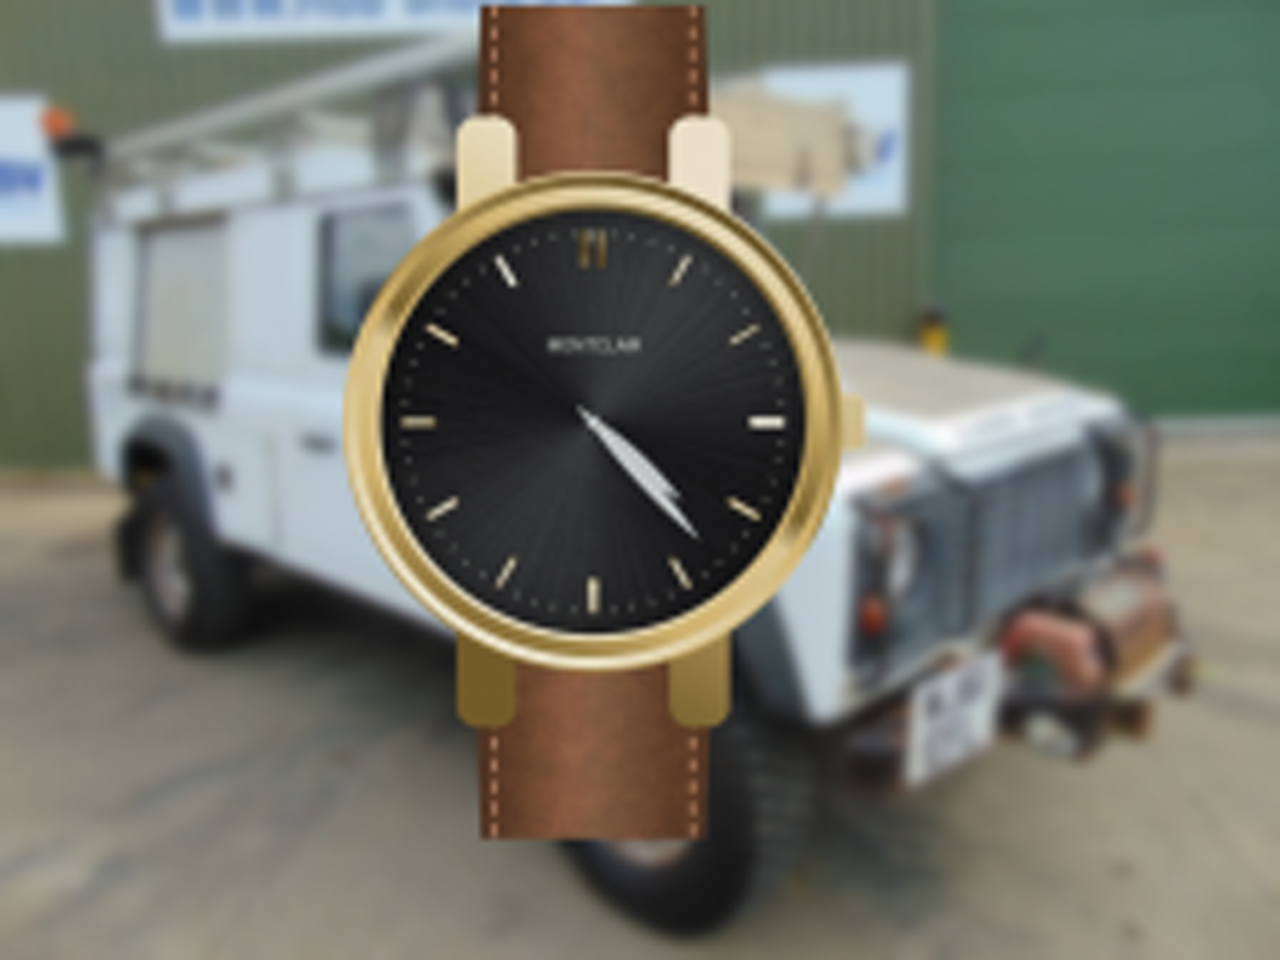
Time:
**4:23**
